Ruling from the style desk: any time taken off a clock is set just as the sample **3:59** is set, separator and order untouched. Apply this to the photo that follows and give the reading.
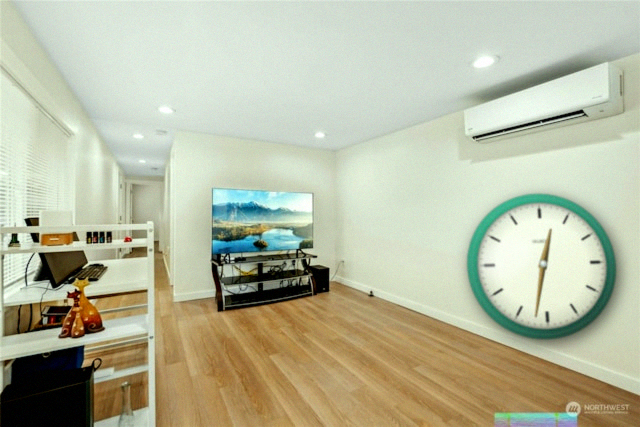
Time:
**12:32**
